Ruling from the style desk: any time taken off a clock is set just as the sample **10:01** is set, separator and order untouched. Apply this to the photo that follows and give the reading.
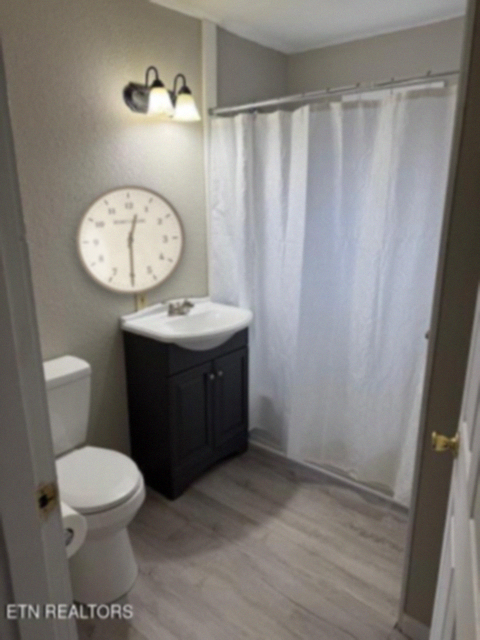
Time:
**12:30**
